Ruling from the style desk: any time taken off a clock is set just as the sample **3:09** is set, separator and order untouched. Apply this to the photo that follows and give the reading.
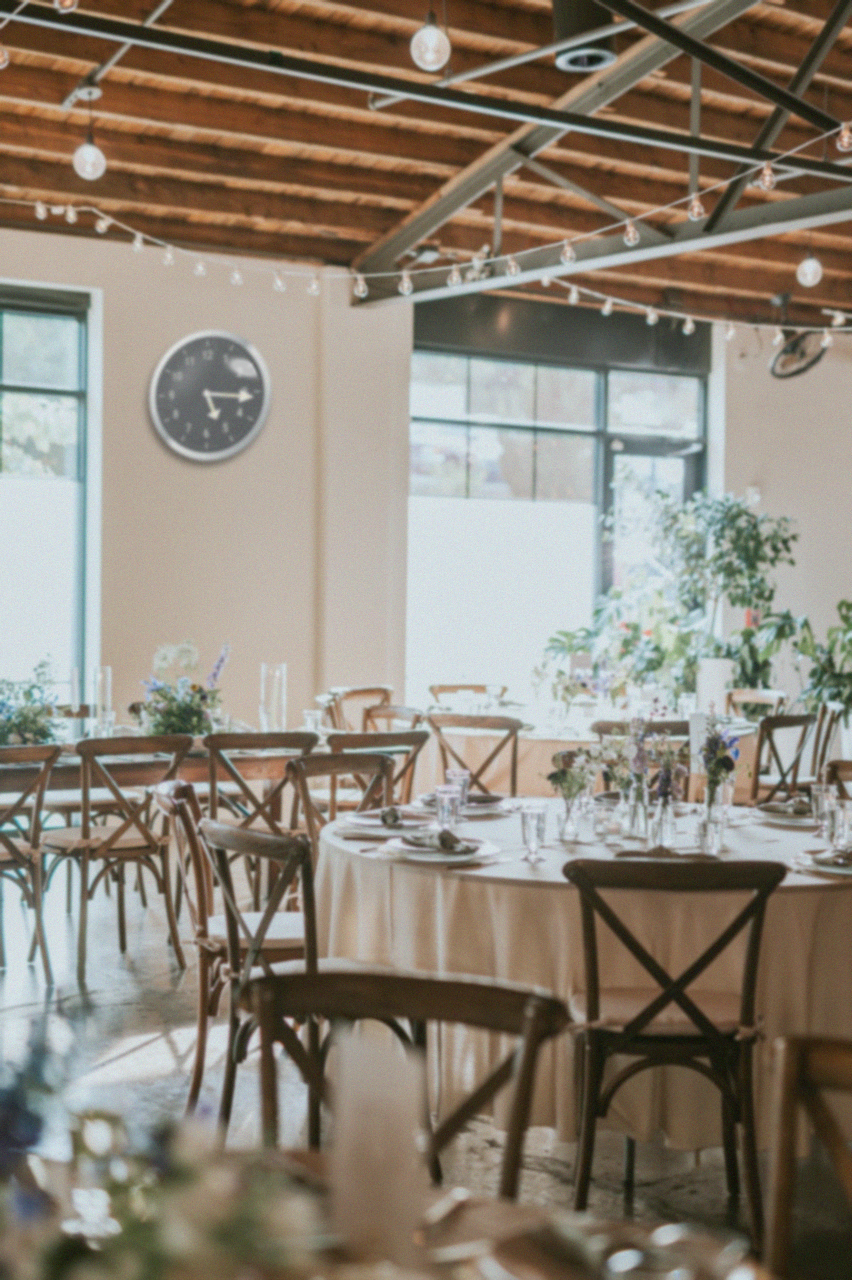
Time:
**5:16**
